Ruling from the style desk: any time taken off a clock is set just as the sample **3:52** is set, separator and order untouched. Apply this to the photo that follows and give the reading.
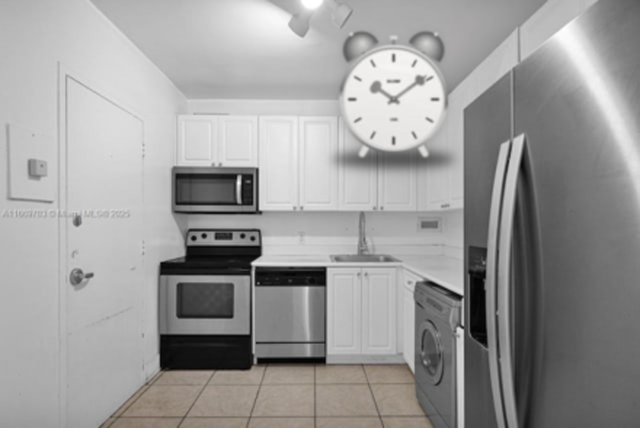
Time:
**10:09**
